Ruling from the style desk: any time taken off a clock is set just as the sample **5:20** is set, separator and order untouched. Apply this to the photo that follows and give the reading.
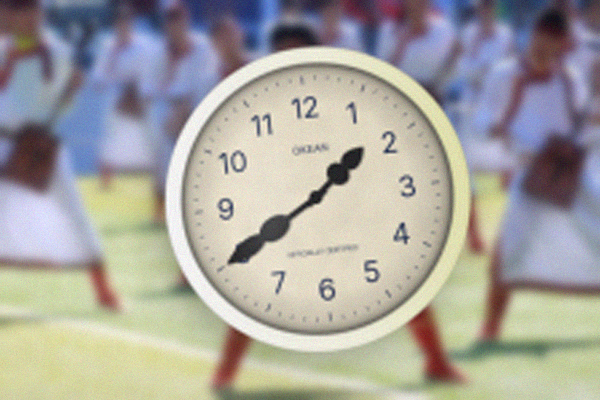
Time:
**1:40**
